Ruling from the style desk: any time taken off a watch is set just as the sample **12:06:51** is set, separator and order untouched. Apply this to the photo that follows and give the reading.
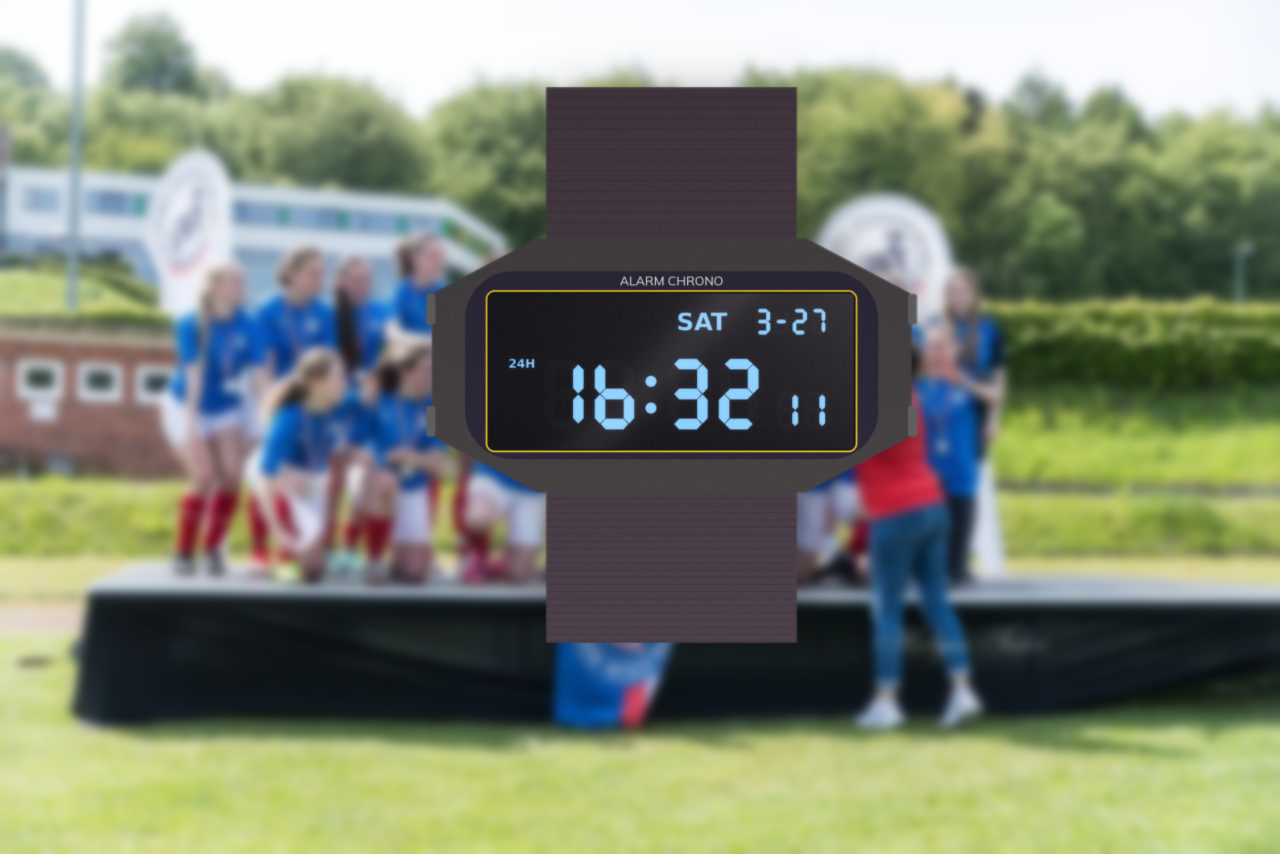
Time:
**16:32:11**
